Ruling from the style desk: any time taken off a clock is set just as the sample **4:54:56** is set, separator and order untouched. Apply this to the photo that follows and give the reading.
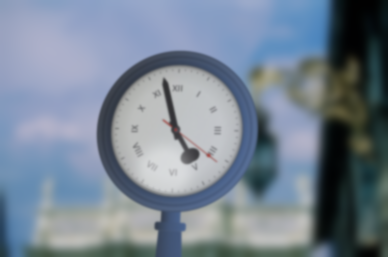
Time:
**4:57:21**
